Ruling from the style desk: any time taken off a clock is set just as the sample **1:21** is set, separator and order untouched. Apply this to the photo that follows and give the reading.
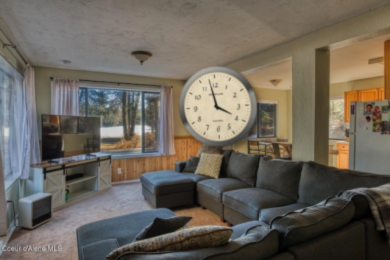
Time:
**3:58**
